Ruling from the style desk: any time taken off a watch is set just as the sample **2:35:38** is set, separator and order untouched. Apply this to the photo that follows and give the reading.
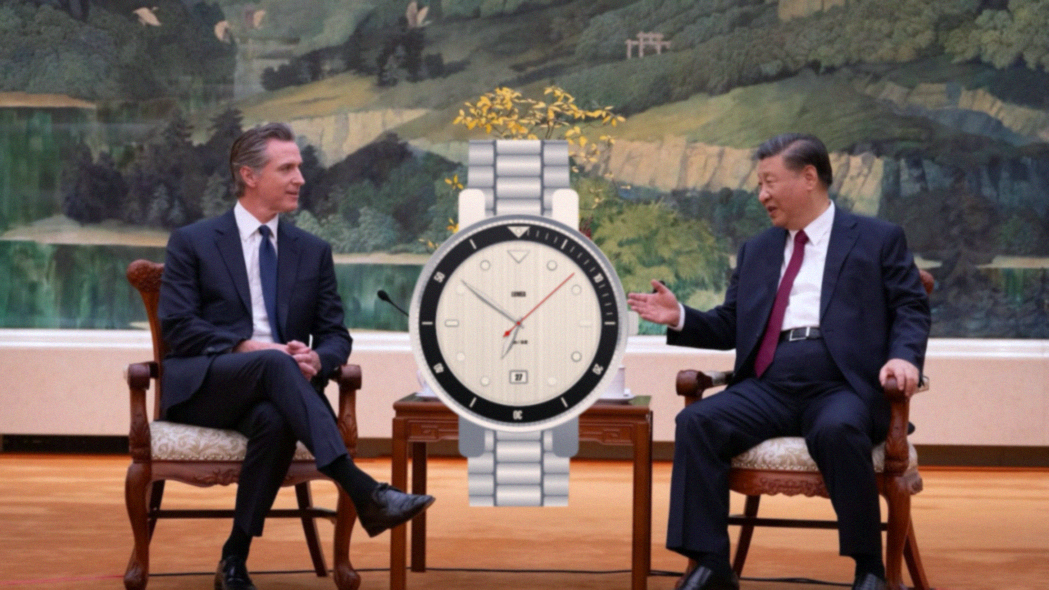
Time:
**6:51:08**
